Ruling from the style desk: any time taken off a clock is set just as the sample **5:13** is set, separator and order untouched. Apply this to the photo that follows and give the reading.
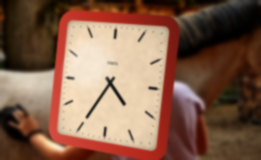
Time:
**4:35**
